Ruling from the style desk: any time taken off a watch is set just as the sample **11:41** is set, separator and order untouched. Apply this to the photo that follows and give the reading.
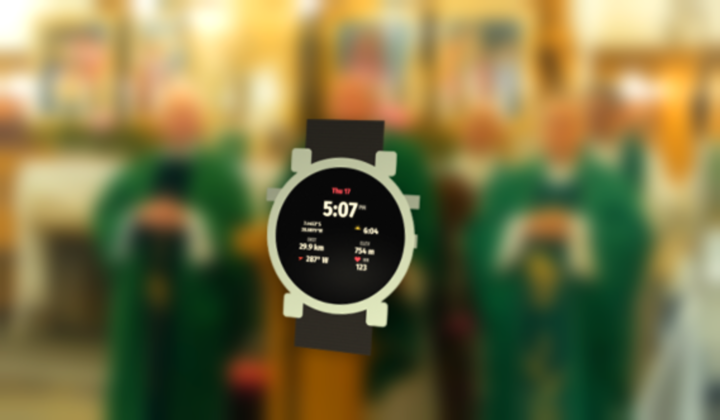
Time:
**5:07**
